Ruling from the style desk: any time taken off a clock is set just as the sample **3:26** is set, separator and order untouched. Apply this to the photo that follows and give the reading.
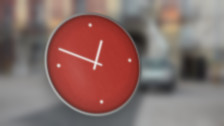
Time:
**12:49**
